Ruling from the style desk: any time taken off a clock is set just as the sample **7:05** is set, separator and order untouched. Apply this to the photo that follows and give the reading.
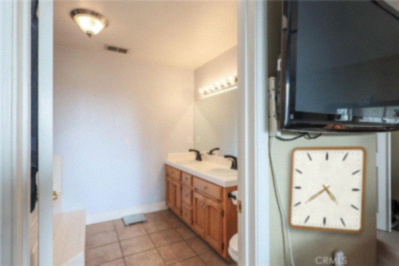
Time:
**4:39**
